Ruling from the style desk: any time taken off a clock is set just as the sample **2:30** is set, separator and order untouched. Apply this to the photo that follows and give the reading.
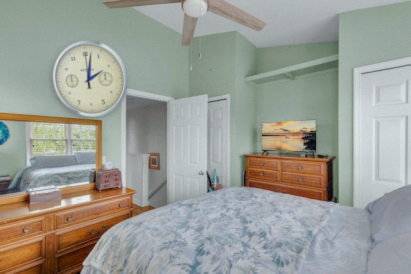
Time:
**2:02**
